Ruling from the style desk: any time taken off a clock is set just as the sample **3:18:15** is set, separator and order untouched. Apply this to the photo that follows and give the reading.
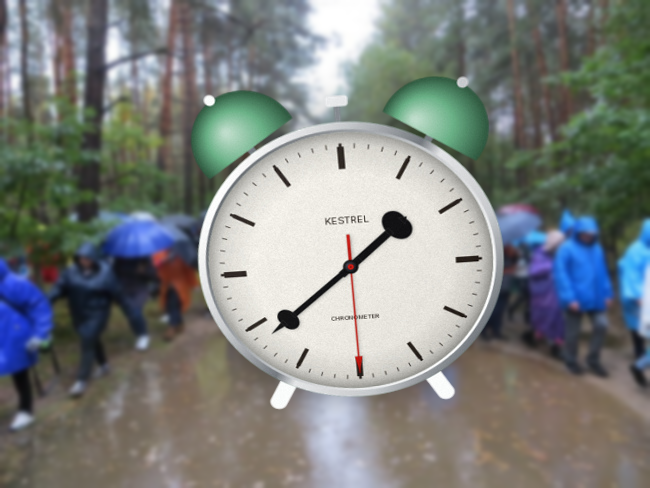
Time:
**1:38:30**
